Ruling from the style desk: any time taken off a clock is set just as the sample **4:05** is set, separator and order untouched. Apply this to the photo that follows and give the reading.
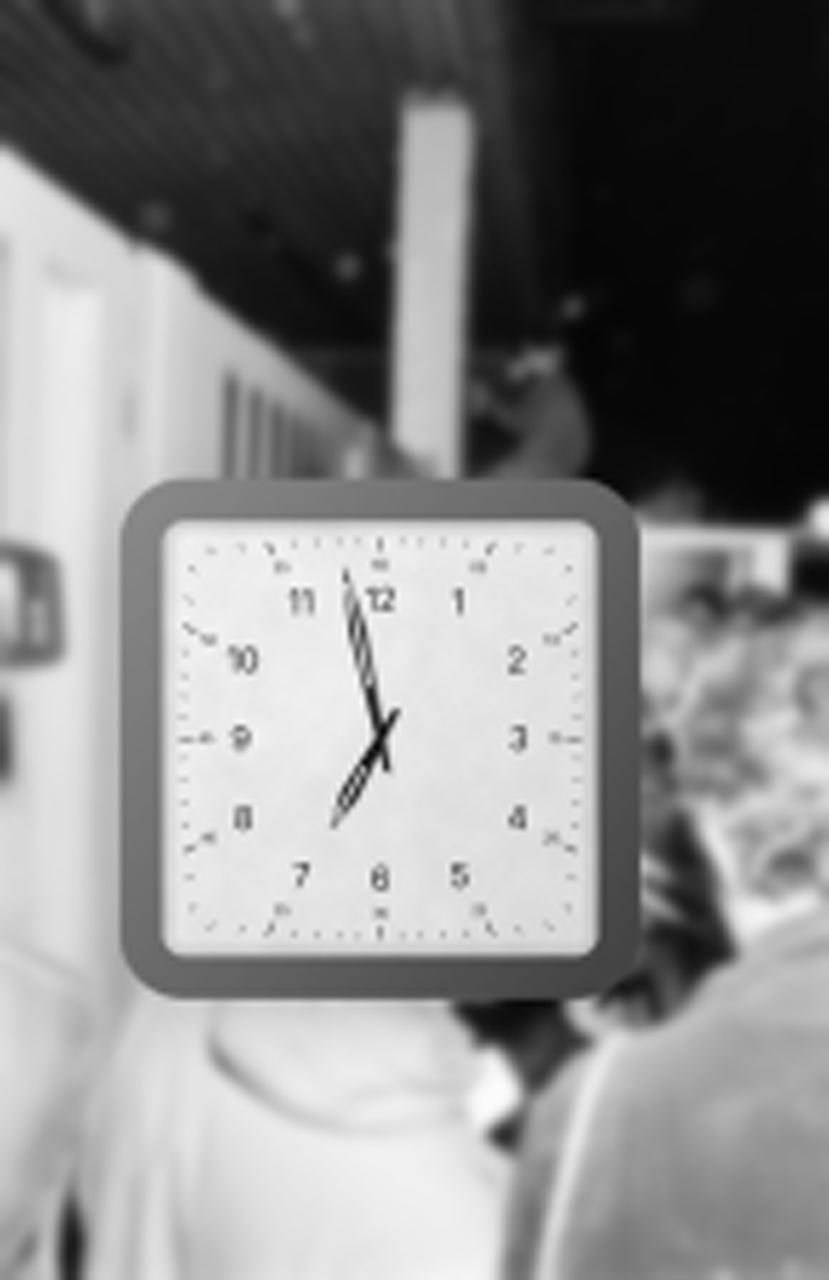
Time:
**6:58**
